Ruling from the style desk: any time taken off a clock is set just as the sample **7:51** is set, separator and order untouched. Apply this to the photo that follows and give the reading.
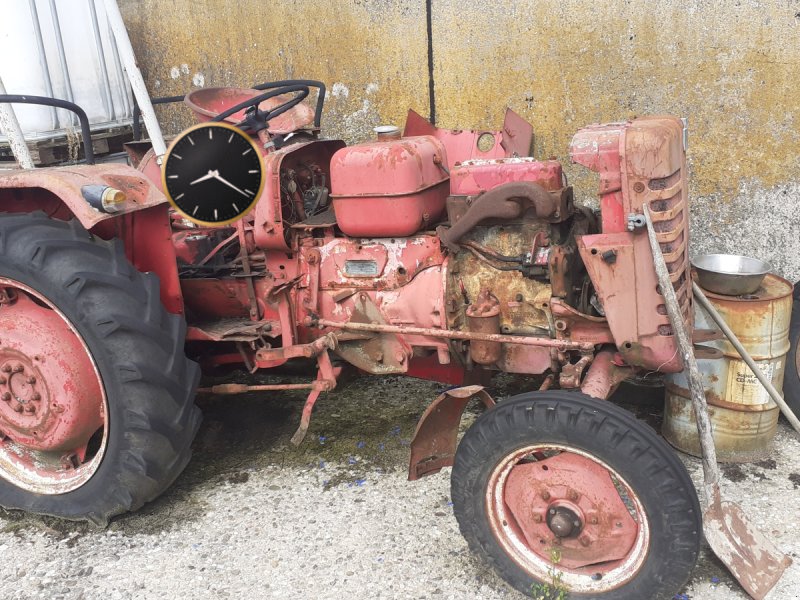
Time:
**8:21**
